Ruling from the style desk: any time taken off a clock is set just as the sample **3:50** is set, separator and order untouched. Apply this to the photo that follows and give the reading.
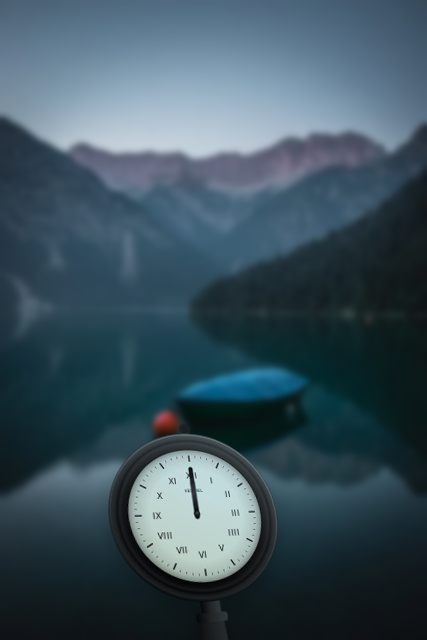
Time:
**12:00**
